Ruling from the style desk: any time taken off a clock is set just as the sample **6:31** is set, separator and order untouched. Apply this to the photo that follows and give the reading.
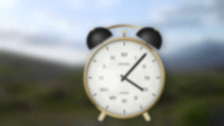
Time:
**4:07**
